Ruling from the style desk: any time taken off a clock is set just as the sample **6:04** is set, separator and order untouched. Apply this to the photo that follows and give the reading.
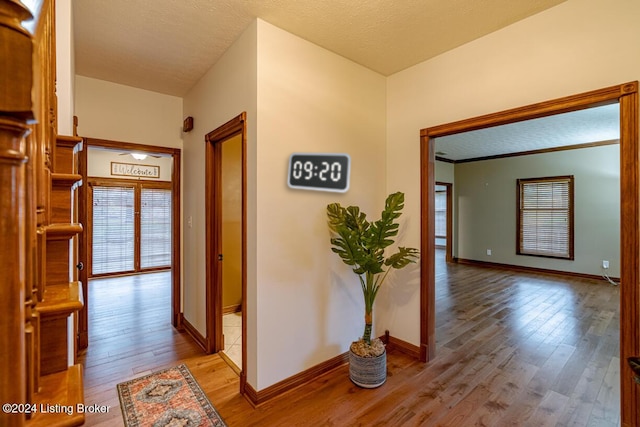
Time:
**9:20**
